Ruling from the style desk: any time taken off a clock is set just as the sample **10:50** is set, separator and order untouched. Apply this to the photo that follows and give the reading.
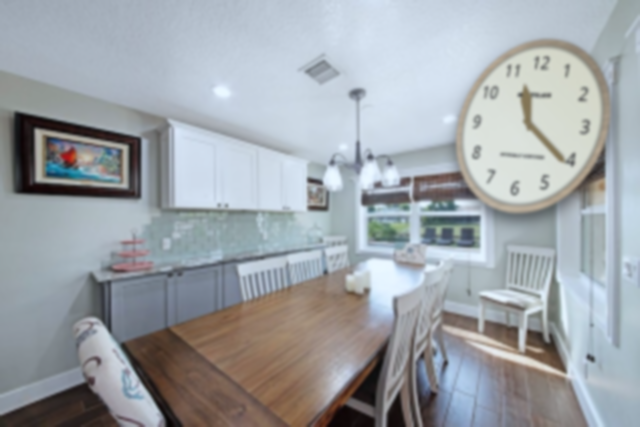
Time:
**11:21**
